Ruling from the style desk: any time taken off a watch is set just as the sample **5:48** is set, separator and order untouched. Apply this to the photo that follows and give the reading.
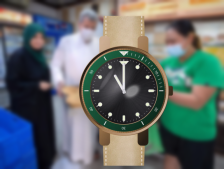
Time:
**11:00**
